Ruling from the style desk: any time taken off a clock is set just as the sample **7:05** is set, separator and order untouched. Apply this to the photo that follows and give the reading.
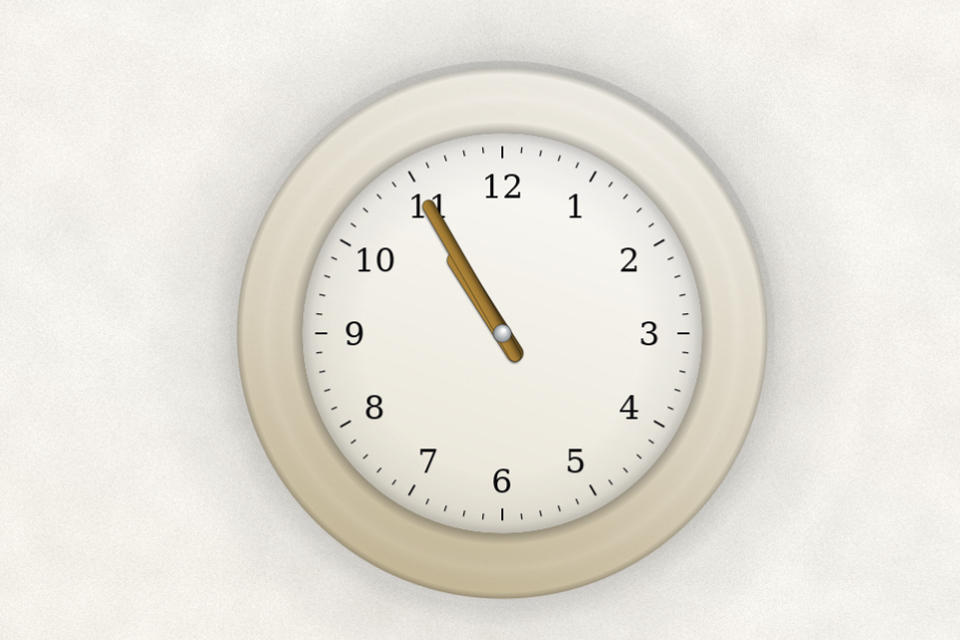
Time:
**10:55**
